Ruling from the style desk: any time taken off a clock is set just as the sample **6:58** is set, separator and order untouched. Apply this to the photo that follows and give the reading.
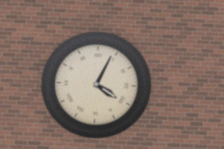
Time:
**4:04**
